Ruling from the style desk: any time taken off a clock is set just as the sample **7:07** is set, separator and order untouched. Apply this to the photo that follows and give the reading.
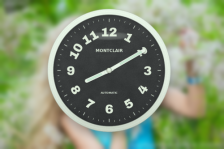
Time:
**8:10**
